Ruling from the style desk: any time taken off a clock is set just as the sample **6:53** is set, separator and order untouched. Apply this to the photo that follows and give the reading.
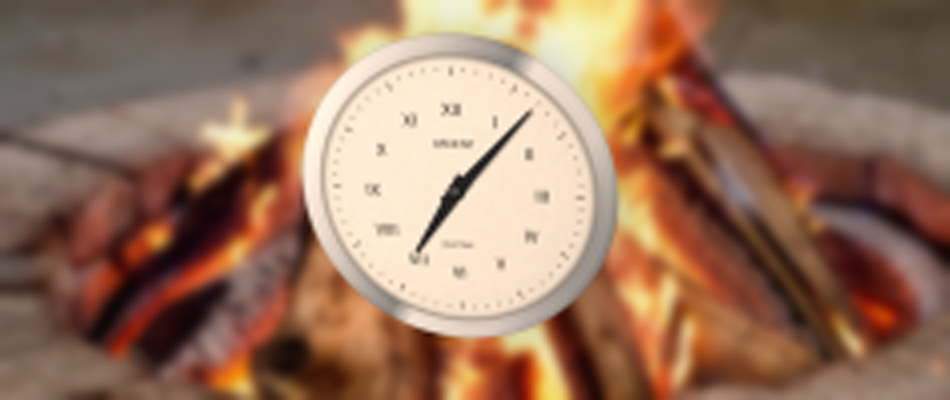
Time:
**7:07**
